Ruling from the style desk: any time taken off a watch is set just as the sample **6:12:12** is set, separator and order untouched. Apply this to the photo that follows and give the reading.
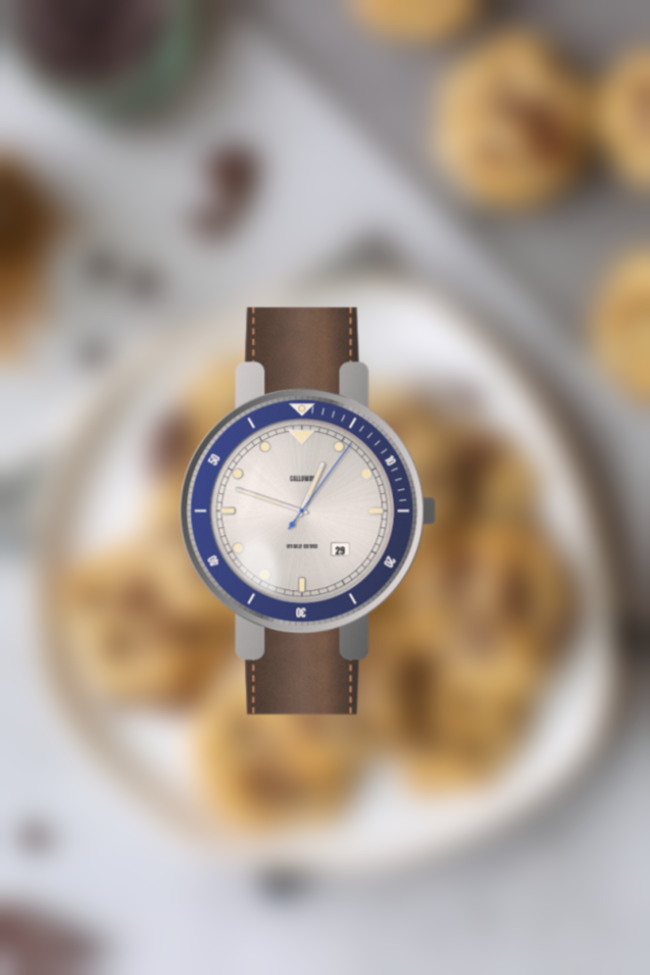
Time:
**12:48:06**
